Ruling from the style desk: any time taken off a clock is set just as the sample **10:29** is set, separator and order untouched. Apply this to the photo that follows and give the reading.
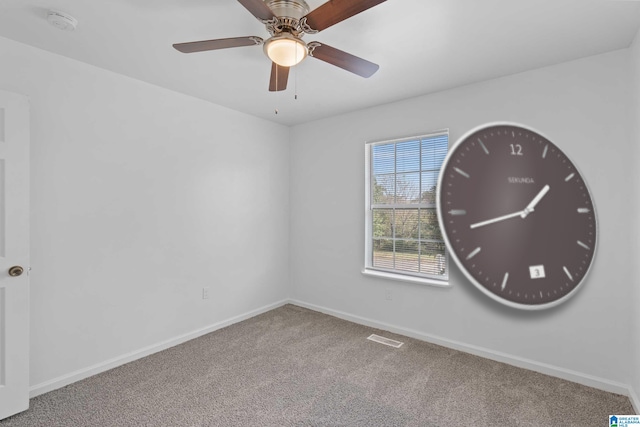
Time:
**1:43**
